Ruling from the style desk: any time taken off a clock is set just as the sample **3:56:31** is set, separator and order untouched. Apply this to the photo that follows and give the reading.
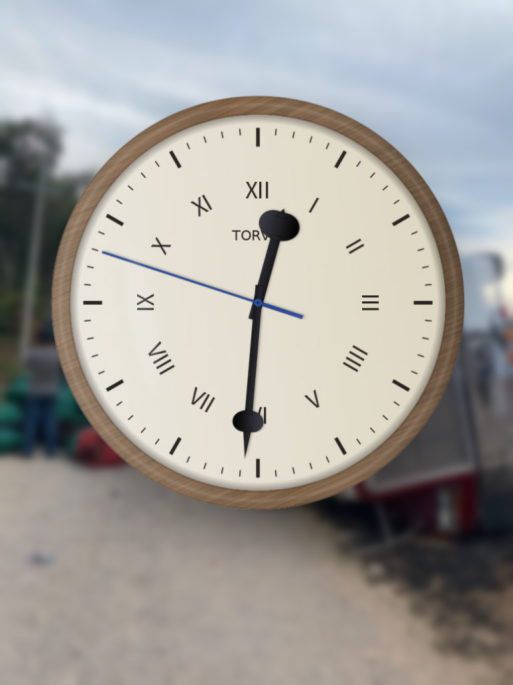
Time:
**12:30:48**
